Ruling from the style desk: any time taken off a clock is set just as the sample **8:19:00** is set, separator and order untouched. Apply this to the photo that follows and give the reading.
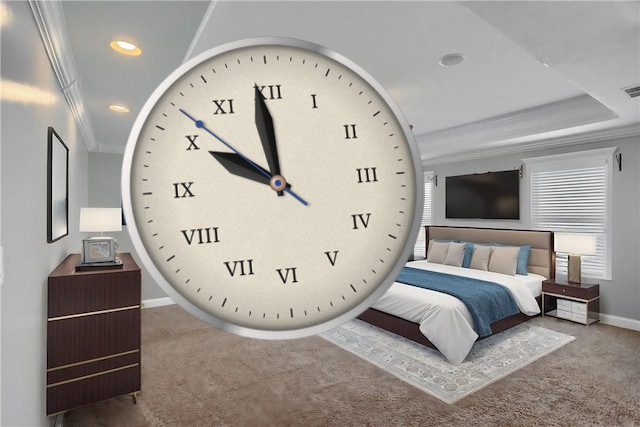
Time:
**9:58:52**
